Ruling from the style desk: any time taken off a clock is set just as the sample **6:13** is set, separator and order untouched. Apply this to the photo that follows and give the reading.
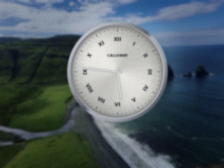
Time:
**5:46**
